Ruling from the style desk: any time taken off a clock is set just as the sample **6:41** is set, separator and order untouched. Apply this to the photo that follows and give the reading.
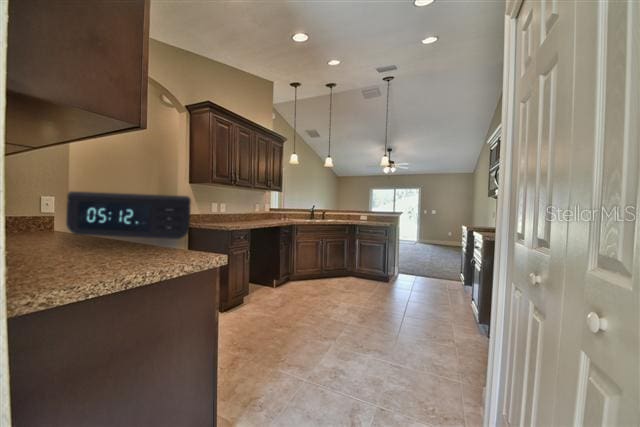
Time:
**5:12**
